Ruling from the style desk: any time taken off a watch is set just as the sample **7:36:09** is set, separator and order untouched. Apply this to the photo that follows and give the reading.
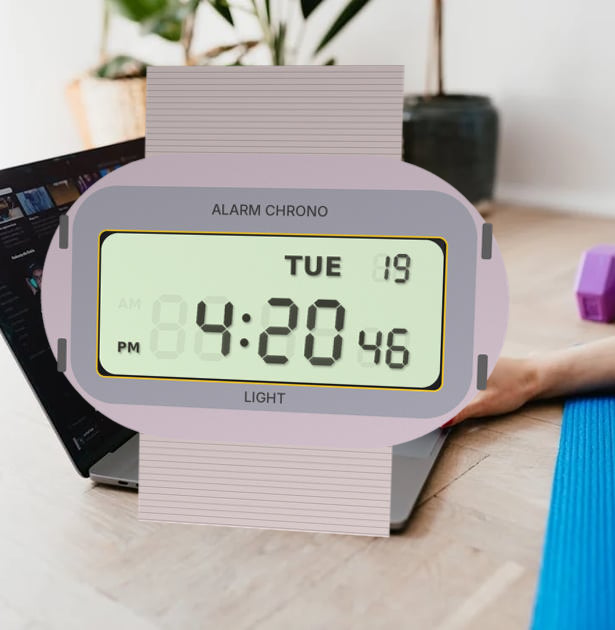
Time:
**4:20:46**
